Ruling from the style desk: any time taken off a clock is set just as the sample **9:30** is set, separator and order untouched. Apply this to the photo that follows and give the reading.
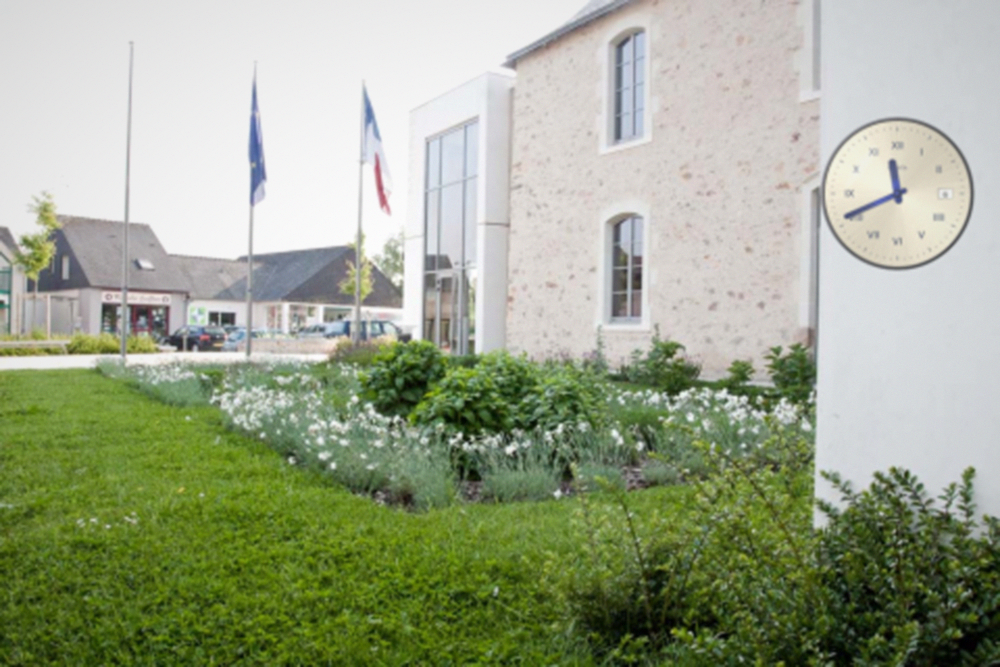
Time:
**11:41**
